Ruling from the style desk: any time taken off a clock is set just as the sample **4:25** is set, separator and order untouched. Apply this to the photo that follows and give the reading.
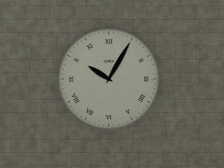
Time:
**10:05**
